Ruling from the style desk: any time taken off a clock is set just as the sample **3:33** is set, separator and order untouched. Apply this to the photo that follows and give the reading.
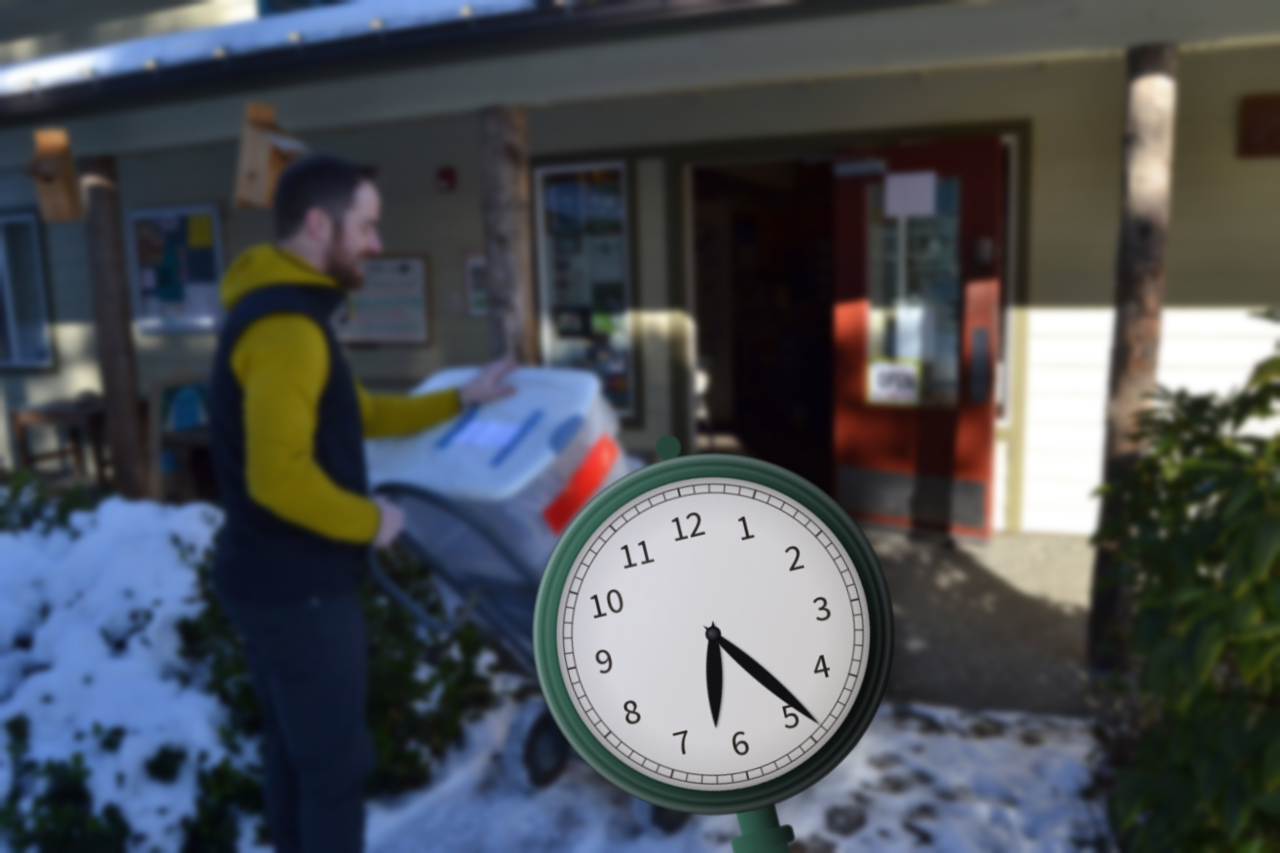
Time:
**6:24**
